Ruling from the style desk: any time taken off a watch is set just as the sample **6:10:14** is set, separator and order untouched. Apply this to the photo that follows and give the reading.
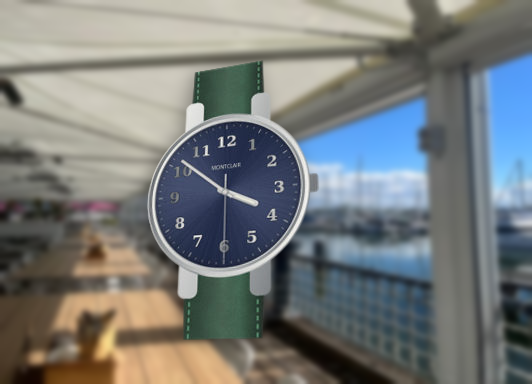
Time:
**3:51:30**
